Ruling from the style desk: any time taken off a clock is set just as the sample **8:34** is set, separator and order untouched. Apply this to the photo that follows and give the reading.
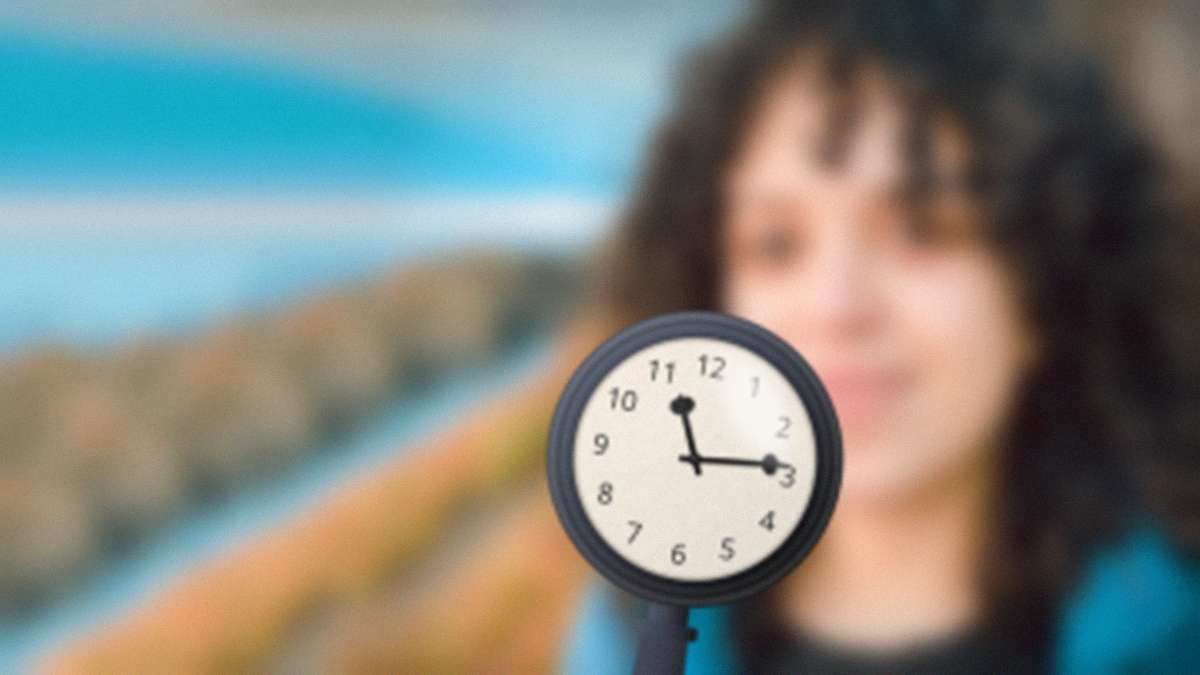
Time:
**11:14**
